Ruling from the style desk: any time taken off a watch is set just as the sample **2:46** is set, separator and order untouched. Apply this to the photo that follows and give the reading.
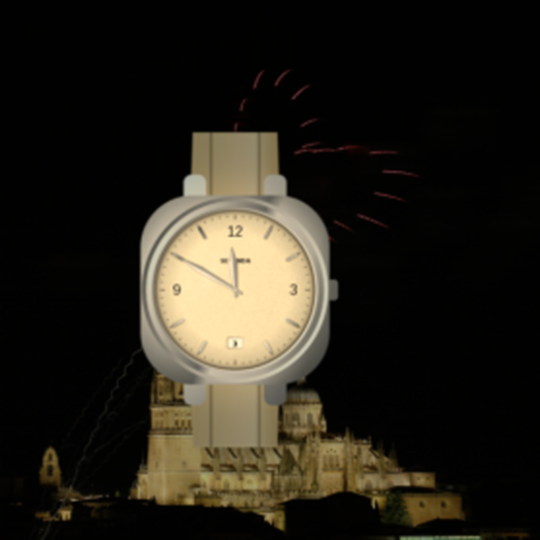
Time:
**11:50**
